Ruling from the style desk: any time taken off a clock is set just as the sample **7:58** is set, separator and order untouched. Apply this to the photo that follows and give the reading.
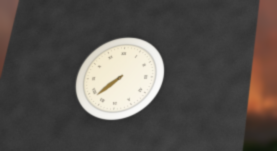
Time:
**7:38**
